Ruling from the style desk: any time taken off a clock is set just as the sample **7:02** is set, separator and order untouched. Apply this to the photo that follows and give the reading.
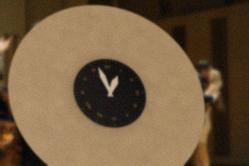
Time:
**12:57**
